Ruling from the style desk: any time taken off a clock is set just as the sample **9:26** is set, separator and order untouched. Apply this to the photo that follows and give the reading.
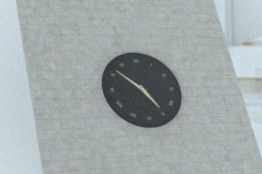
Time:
**4:52**
